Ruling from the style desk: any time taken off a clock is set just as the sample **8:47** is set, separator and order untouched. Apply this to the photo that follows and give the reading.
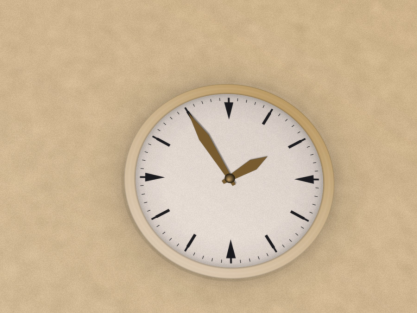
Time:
**1:55**
